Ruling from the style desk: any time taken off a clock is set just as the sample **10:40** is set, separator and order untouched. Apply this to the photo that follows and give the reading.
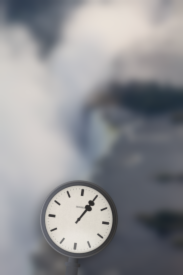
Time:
**1:05**
